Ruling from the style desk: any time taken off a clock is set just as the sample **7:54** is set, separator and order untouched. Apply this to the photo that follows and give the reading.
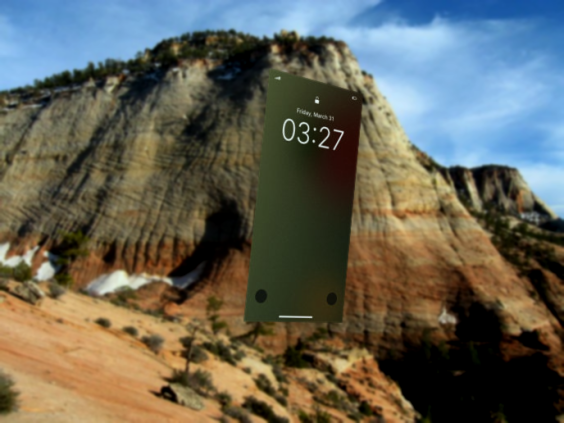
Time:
**3:27**
